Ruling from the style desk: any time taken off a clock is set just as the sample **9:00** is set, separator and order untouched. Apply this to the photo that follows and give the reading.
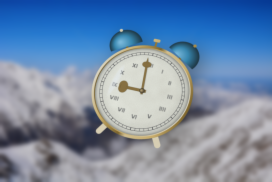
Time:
**8:59**
